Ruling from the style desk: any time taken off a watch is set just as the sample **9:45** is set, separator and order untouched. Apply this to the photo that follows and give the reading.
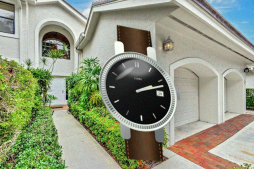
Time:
**2:12**
